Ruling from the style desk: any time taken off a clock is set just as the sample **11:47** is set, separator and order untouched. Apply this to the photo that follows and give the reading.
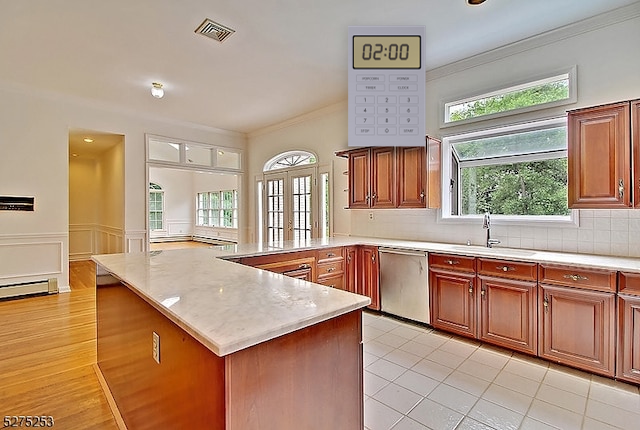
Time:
**2:00**
